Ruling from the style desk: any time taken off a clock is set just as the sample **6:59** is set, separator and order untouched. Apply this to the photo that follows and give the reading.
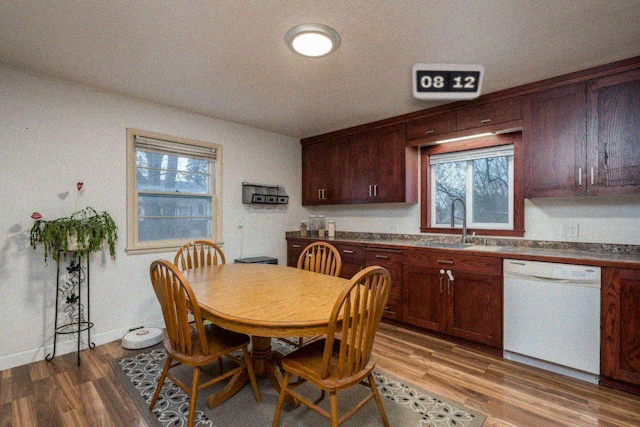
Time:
**8:12**
